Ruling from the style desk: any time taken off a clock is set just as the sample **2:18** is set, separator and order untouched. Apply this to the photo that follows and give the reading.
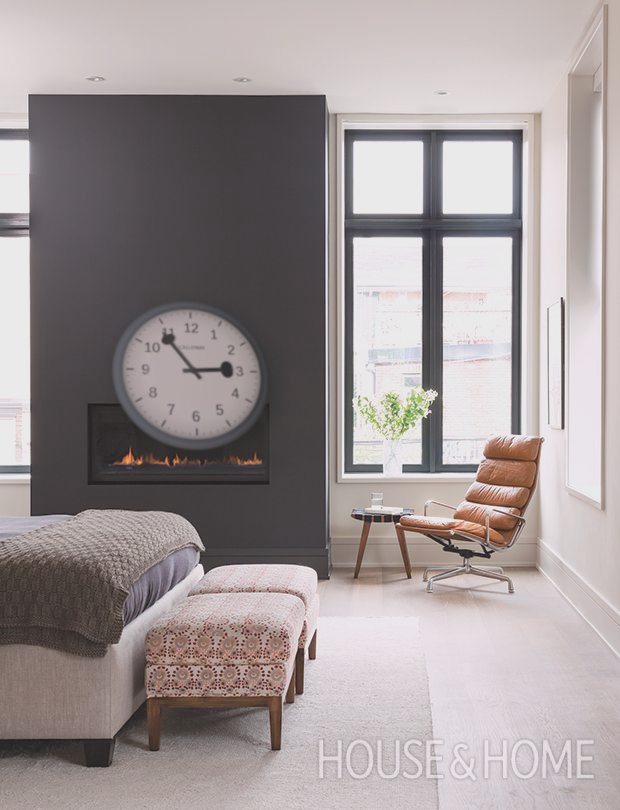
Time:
**2:54**
